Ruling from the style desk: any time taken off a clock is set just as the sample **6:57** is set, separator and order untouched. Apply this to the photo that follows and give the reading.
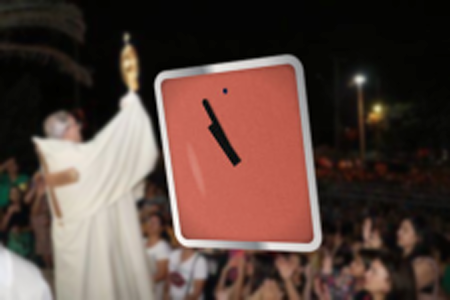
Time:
**10:56**
